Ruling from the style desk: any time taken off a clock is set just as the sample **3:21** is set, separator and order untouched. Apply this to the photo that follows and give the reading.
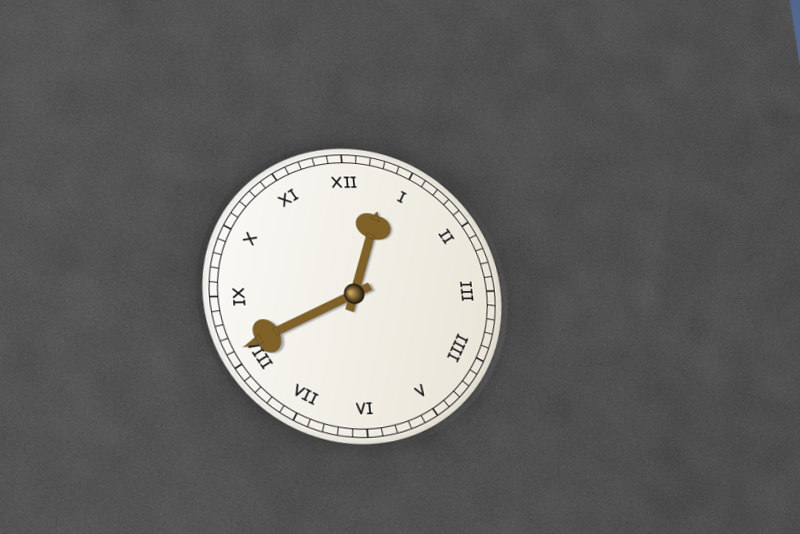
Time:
**12:41**
